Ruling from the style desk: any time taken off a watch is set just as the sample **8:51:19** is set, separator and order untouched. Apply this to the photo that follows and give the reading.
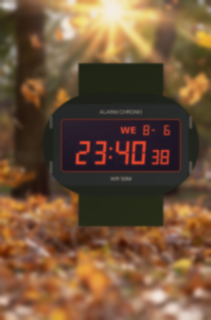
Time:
**23:40:38**
